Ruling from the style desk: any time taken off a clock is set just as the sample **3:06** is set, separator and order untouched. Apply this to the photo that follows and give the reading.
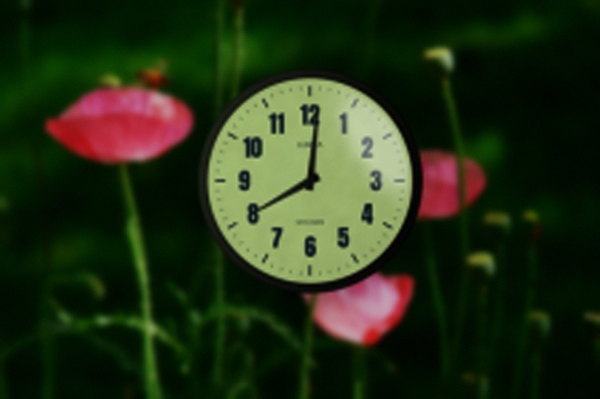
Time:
**8:01**
